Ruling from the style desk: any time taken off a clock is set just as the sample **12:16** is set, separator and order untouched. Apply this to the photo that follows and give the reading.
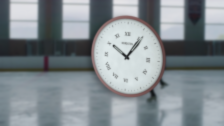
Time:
**10:06**
